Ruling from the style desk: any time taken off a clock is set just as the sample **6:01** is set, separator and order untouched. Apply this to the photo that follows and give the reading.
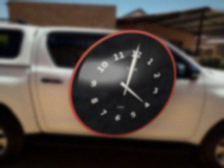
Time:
**4:00**
